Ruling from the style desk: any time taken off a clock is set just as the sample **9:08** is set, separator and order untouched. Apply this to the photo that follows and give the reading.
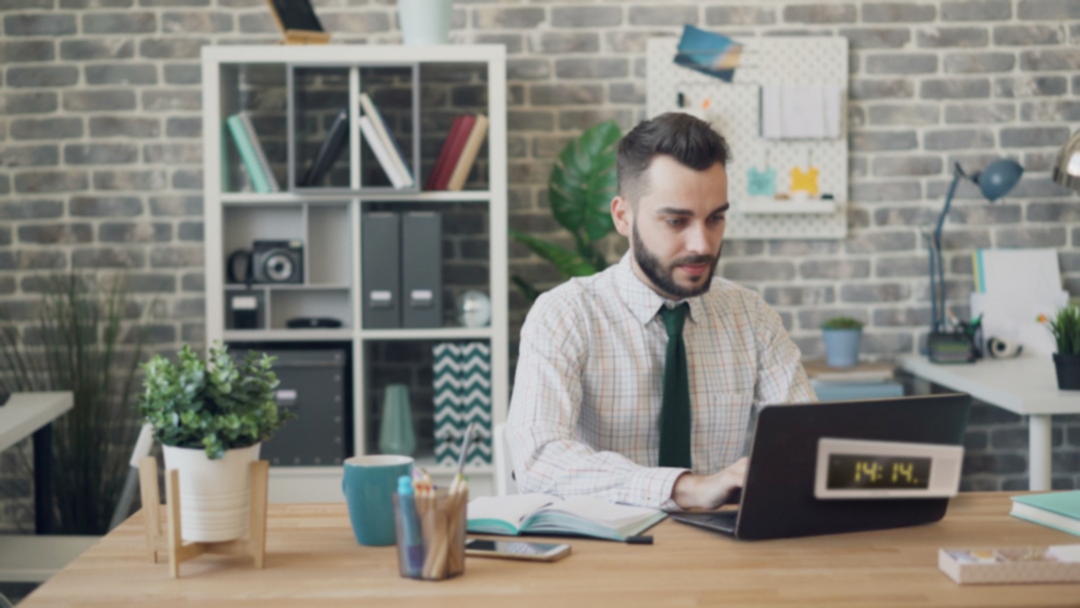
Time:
**14:14**
